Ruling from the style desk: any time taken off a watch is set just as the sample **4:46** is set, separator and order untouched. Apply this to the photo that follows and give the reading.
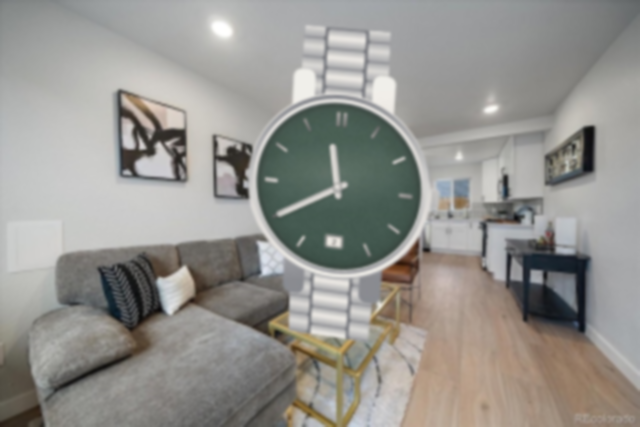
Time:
**11:40**
